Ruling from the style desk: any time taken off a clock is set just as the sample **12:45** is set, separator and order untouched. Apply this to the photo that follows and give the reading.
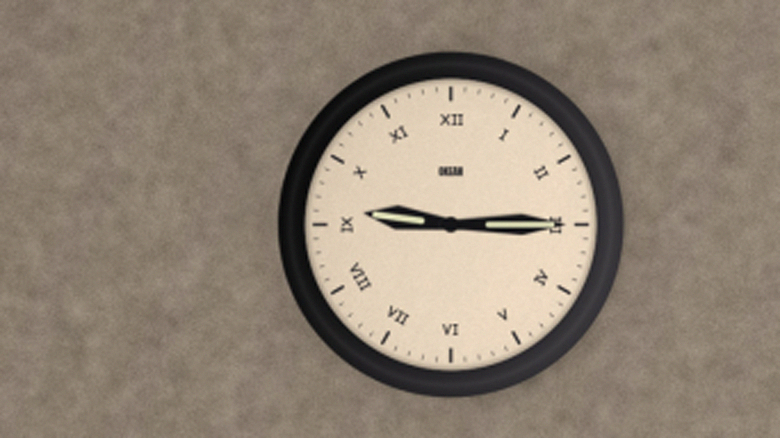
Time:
**9:15**
